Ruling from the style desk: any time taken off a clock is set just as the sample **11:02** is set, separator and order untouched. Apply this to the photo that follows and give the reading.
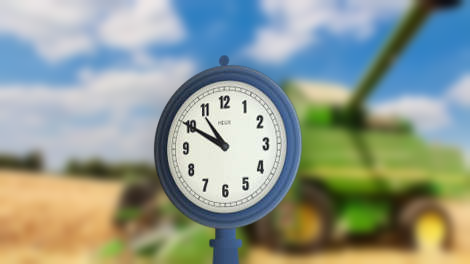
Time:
**10:50**
